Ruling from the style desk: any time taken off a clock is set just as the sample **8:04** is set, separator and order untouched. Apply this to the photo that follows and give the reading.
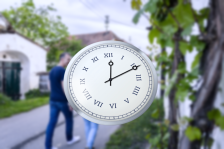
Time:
**12:11**
